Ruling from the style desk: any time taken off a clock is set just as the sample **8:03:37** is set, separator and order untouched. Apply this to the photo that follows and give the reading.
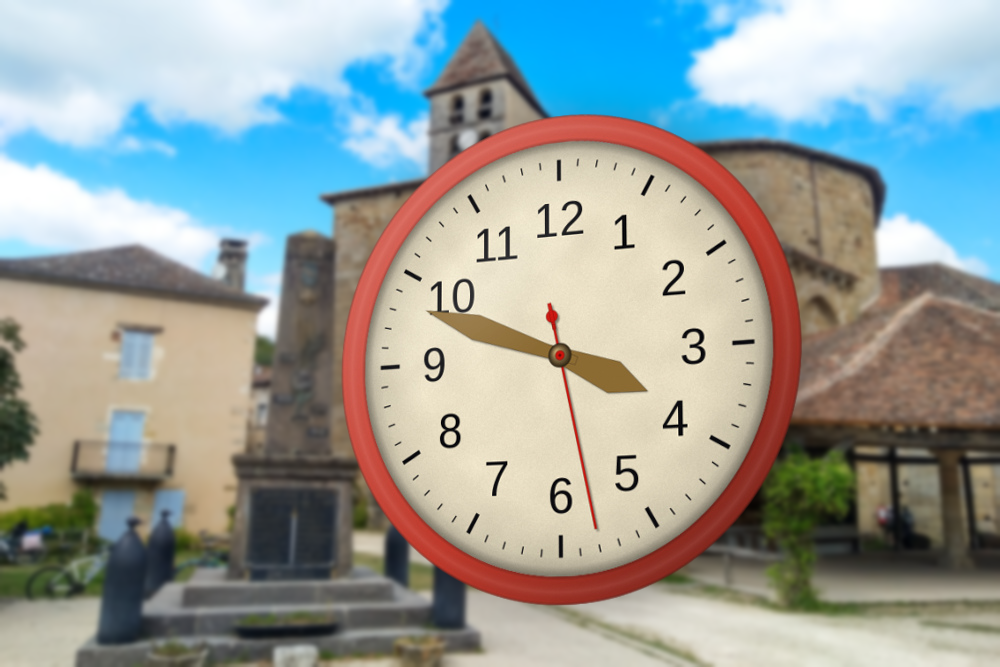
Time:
**3:48:28**
